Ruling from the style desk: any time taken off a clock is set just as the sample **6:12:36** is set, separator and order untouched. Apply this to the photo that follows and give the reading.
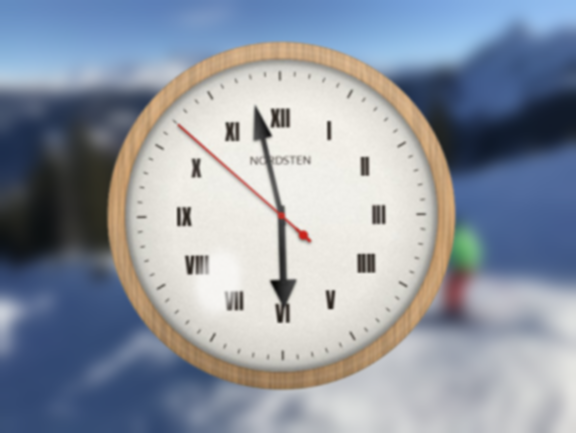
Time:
**5:57:52**
